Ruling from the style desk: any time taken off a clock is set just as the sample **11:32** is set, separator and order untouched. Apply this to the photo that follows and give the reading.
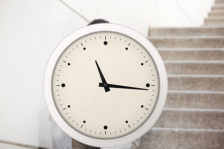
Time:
**11:16**
